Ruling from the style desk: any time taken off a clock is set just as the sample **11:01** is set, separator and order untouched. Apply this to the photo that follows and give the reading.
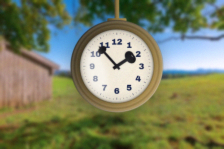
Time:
**1:53**
